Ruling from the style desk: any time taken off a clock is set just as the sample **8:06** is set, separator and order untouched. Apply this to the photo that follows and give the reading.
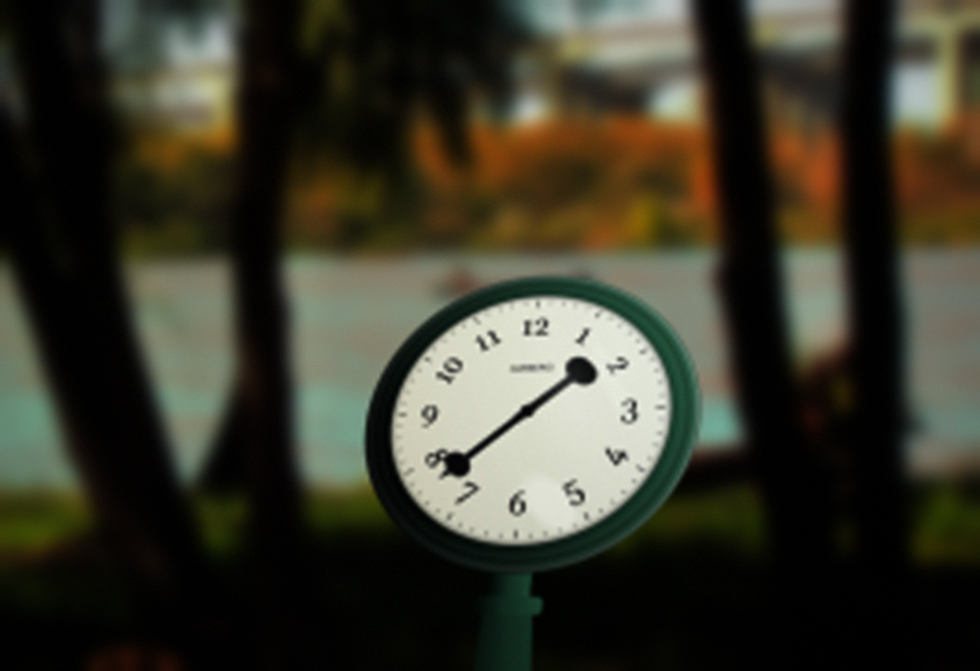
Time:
**1:38**
